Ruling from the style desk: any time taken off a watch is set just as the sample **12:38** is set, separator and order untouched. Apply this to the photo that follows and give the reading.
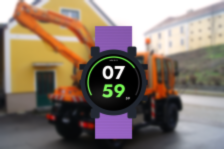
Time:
**7:59**
